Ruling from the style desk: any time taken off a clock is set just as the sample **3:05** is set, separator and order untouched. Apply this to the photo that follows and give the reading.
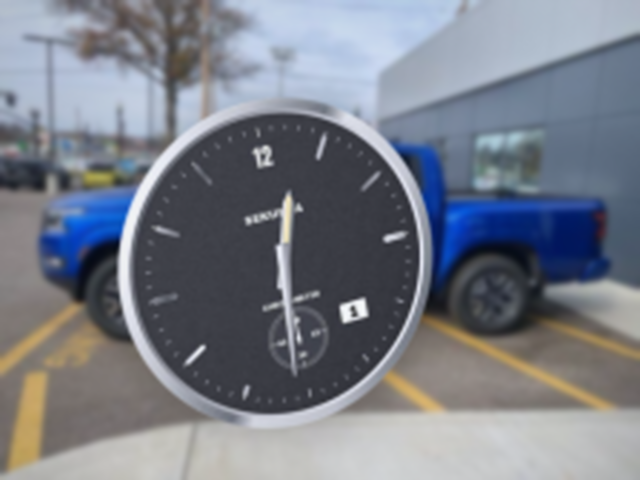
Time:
**12:31**
